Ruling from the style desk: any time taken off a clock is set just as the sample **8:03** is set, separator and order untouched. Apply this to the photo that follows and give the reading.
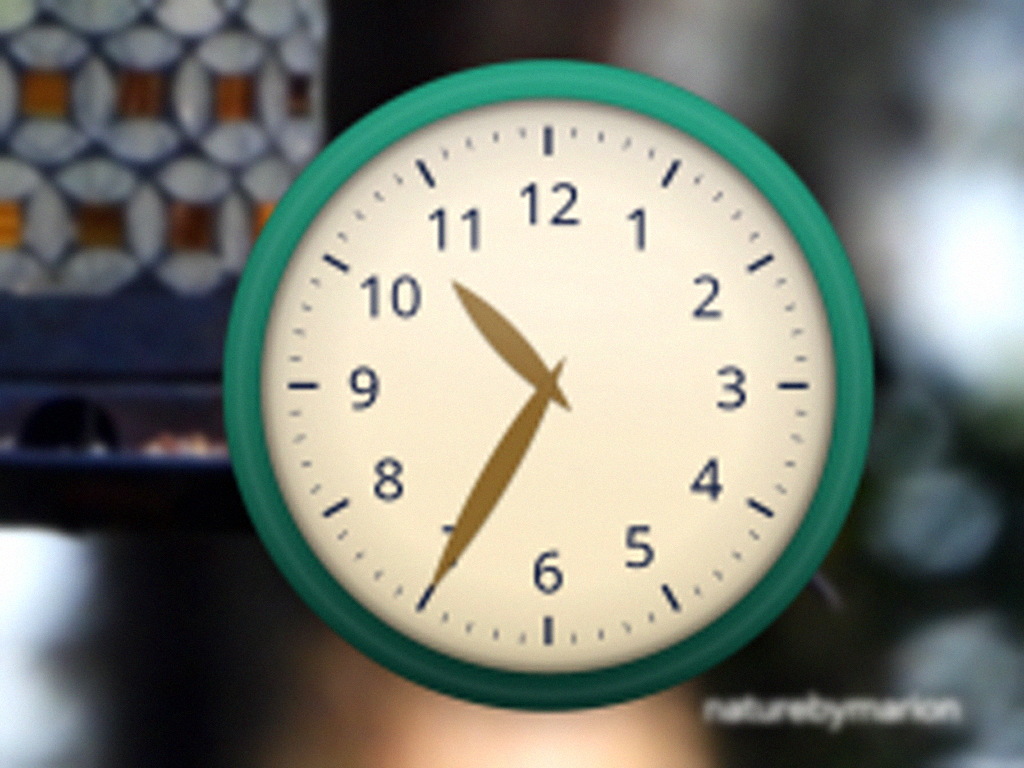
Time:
**10:35**
